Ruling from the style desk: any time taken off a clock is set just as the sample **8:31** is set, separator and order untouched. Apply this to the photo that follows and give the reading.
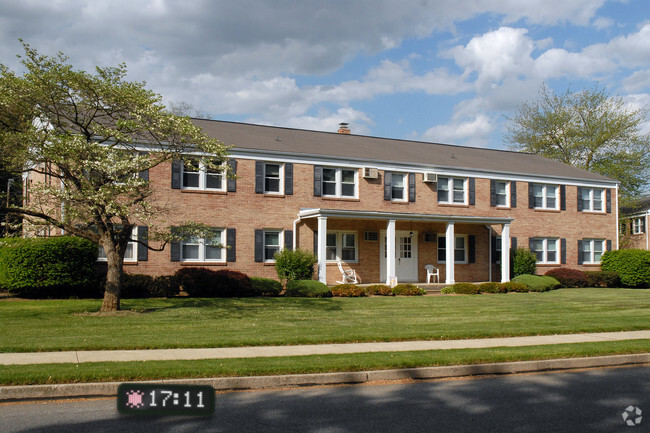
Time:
**17:11**
